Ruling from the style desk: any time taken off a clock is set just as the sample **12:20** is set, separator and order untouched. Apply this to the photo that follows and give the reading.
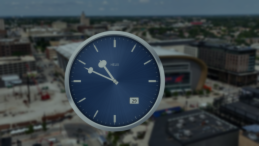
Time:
**10:49**
